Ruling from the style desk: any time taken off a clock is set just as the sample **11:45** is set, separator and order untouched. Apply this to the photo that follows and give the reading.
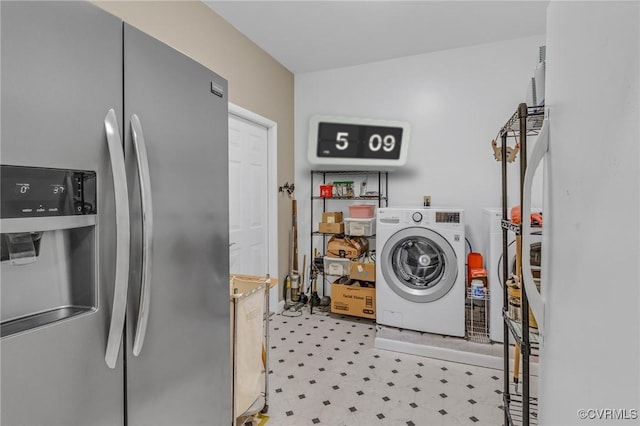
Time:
**5:09**
